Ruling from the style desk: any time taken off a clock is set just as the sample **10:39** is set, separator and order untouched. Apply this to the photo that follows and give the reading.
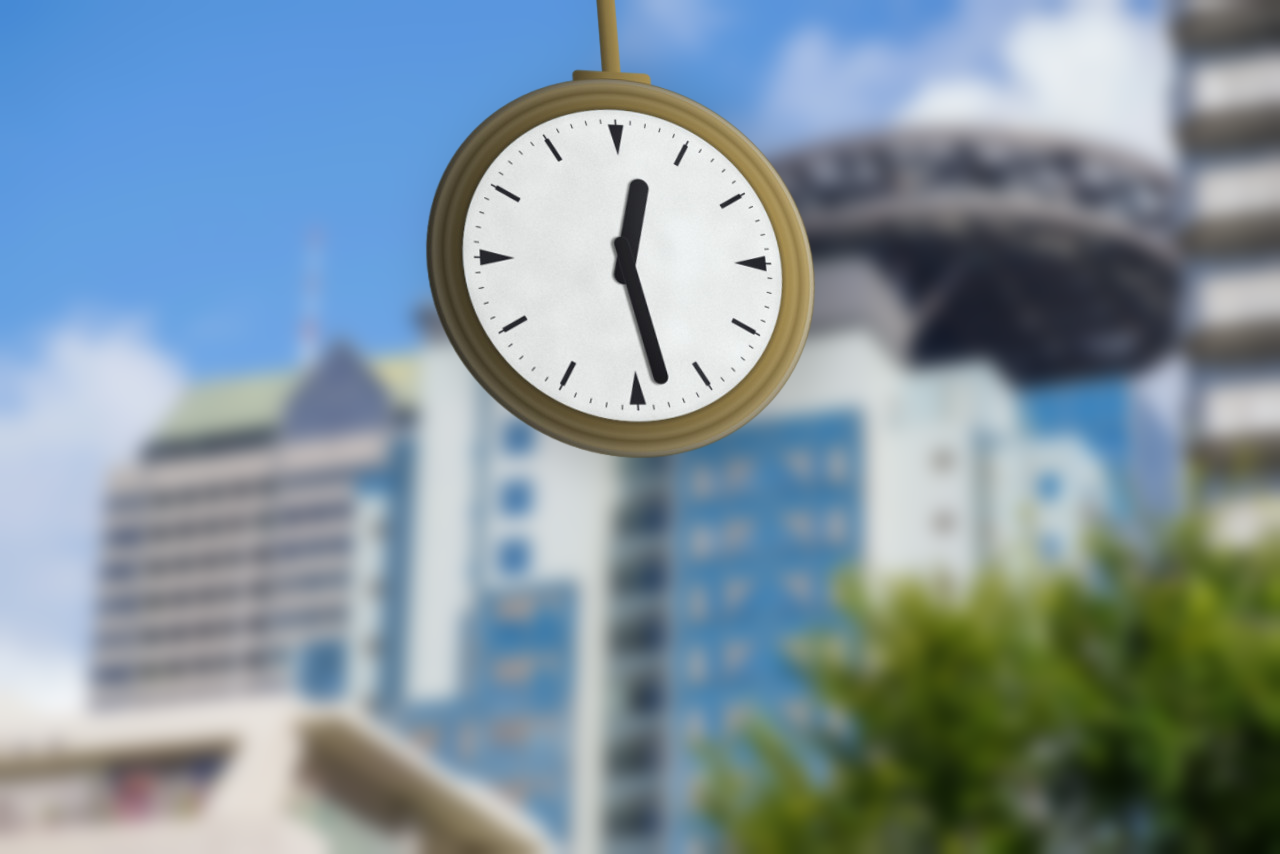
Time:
**12:28**
